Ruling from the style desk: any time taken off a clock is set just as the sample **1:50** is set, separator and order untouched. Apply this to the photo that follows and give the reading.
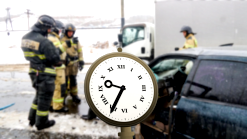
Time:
**9:35**
